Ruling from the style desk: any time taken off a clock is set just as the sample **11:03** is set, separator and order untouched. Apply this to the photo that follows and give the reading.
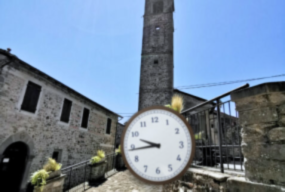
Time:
**9:44**
